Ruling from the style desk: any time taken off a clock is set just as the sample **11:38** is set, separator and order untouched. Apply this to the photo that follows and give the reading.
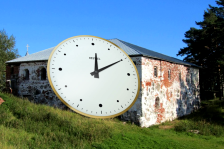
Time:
**12:10**
